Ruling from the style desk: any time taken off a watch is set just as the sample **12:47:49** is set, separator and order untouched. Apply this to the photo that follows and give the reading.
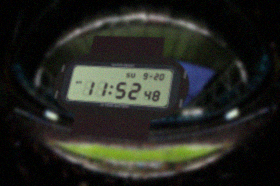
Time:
**11:52:48**
